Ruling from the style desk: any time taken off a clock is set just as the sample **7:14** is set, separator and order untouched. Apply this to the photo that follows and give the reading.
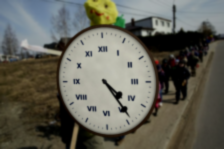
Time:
**4:24**
